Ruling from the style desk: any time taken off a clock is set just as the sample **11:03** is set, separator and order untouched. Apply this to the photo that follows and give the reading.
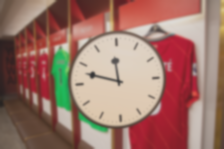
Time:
**11:48**
